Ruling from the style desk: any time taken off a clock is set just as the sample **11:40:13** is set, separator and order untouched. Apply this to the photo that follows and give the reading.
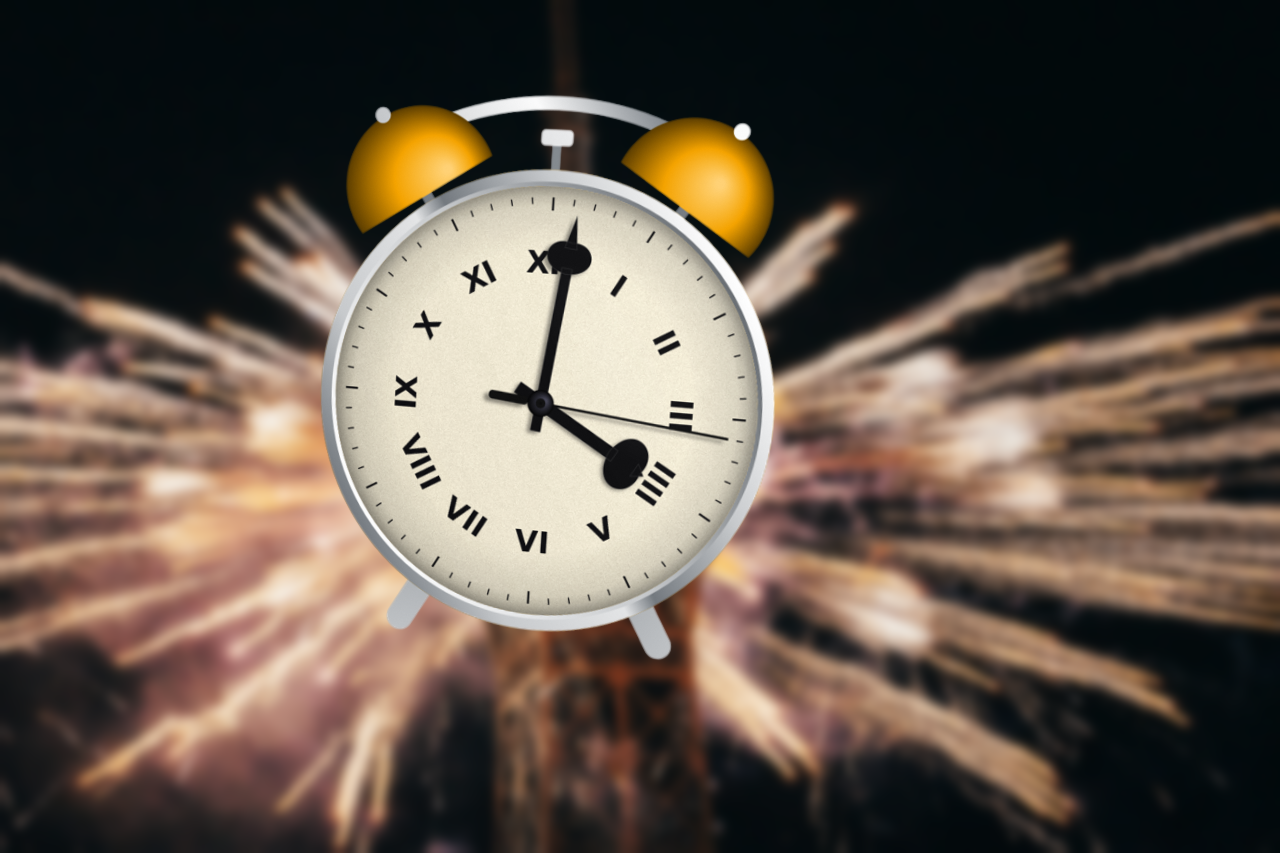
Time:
**4:01:16**
